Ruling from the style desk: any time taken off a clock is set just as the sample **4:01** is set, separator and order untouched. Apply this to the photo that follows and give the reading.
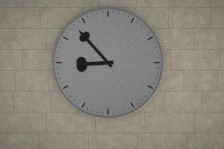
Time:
**8:53**
